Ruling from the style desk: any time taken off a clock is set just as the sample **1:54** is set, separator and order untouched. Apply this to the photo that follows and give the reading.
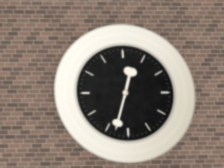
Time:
**12:33**
